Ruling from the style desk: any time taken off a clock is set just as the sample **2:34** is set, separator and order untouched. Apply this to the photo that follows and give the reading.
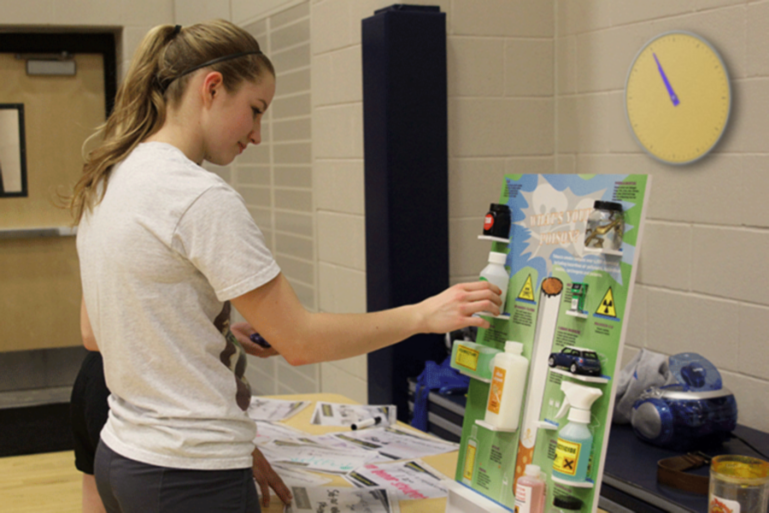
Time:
**10:55**
